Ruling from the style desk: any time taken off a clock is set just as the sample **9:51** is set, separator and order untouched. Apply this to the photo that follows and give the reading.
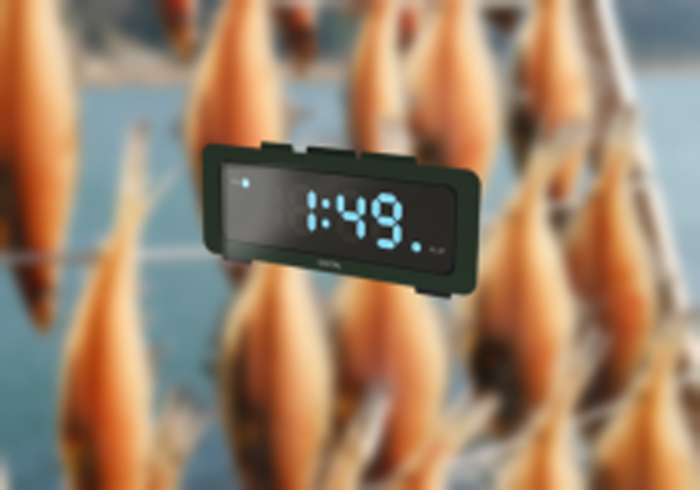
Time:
**1:49**
